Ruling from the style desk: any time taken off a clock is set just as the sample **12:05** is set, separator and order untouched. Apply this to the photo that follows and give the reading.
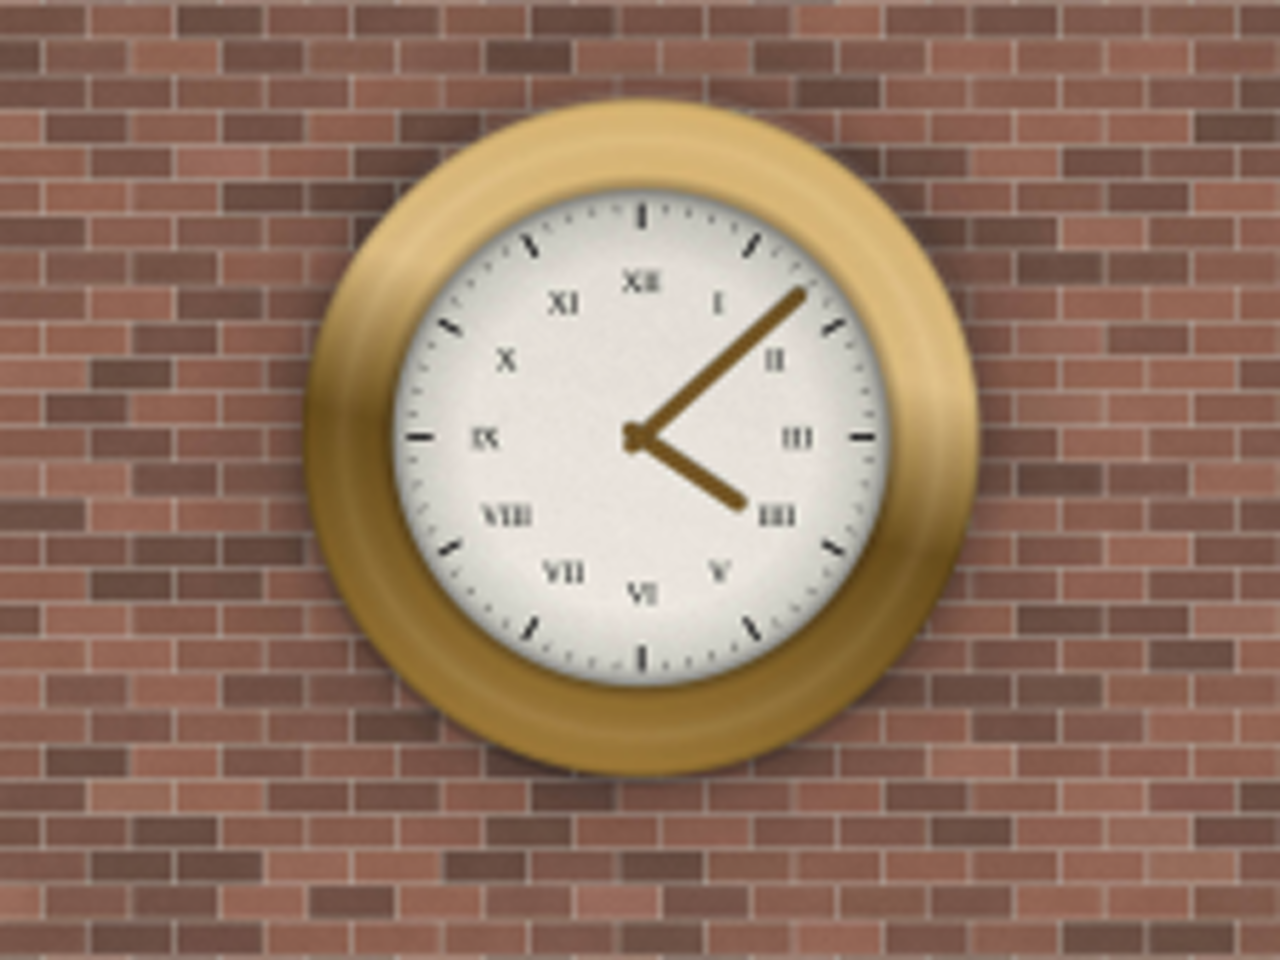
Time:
**4:08**
